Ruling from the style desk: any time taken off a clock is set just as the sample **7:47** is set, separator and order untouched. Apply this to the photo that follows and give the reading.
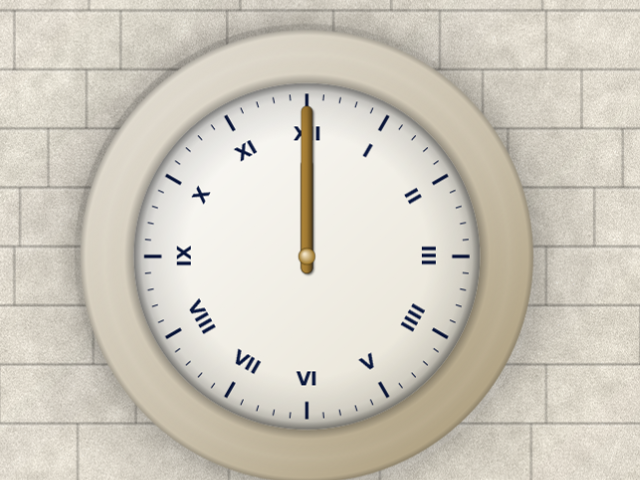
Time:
**12:00**
